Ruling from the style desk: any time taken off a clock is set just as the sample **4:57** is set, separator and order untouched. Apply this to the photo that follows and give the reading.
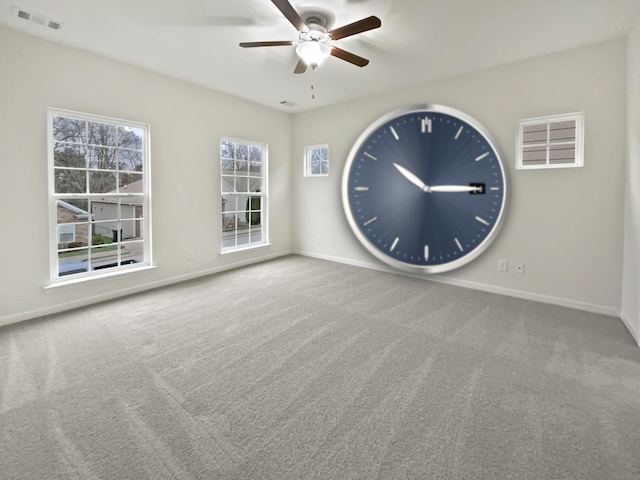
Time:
**10:15**
